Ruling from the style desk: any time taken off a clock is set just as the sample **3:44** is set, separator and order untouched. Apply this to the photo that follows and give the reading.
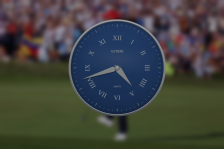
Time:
**4:42**
